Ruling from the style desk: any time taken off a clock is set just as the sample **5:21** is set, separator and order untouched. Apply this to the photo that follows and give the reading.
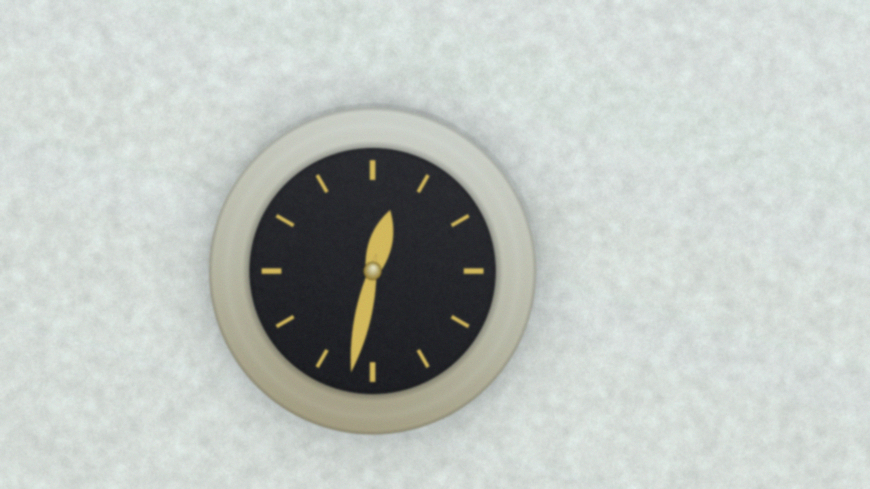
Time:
**12:32**
